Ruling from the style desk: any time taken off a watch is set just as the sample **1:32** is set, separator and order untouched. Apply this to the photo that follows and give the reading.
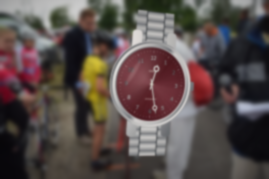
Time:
**12:28**
